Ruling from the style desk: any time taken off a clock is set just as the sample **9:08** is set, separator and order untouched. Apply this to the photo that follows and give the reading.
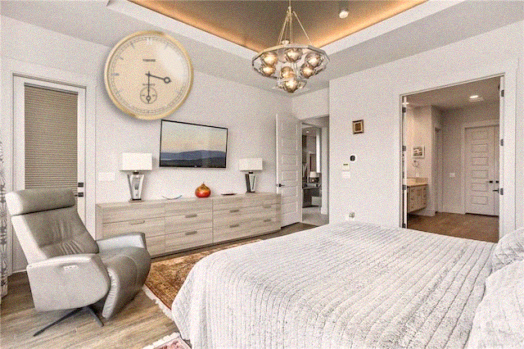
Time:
**3:30**
